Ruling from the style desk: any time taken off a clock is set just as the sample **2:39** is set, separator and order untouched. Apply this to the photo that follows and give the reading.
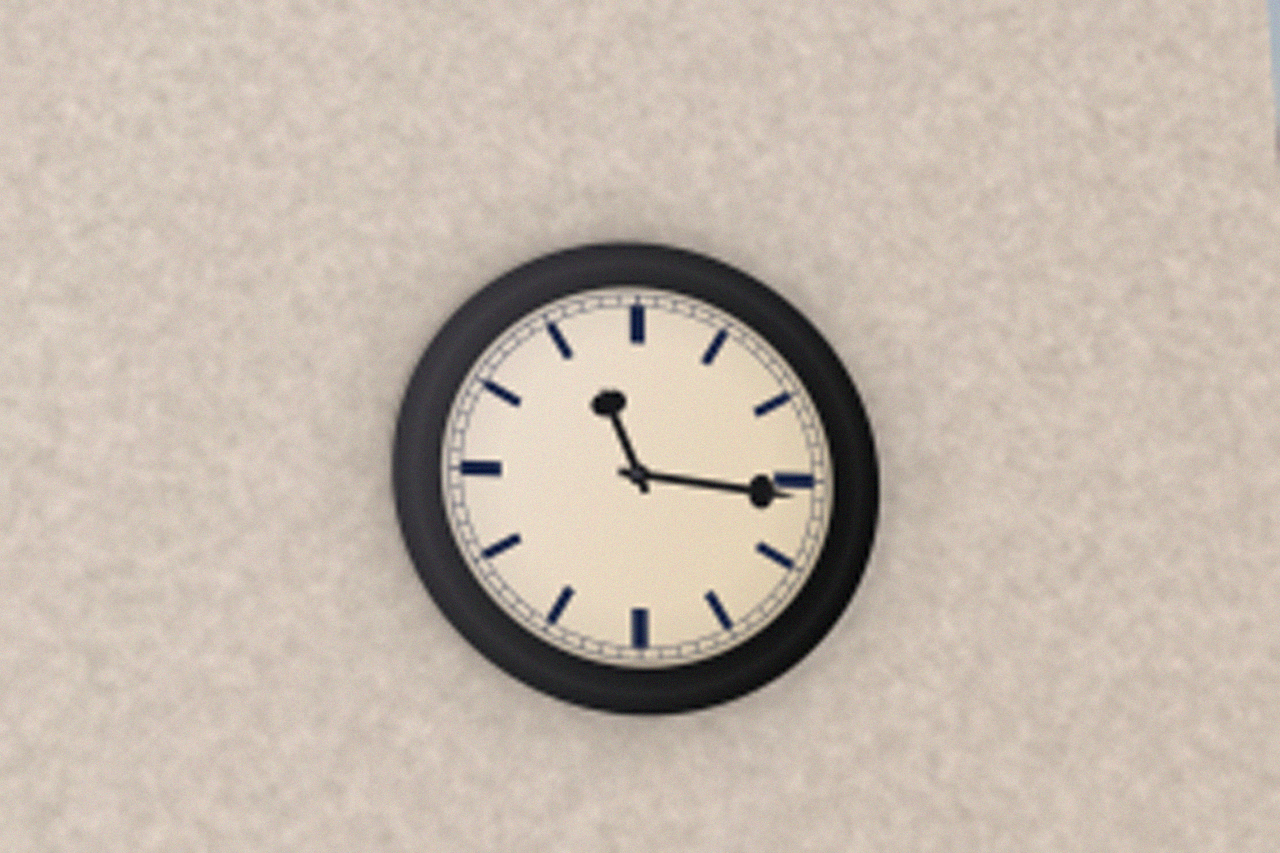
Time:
**11:16**
